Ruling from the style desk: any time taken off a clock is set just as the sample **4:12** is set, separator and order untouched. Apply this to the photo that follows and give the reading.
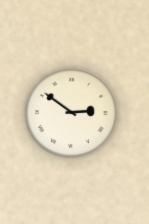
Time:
**2:51**
